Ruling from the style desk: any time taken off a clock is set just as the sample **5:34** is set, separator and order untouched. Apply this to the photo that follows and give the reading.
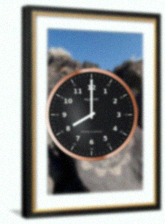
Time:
**8:00**
